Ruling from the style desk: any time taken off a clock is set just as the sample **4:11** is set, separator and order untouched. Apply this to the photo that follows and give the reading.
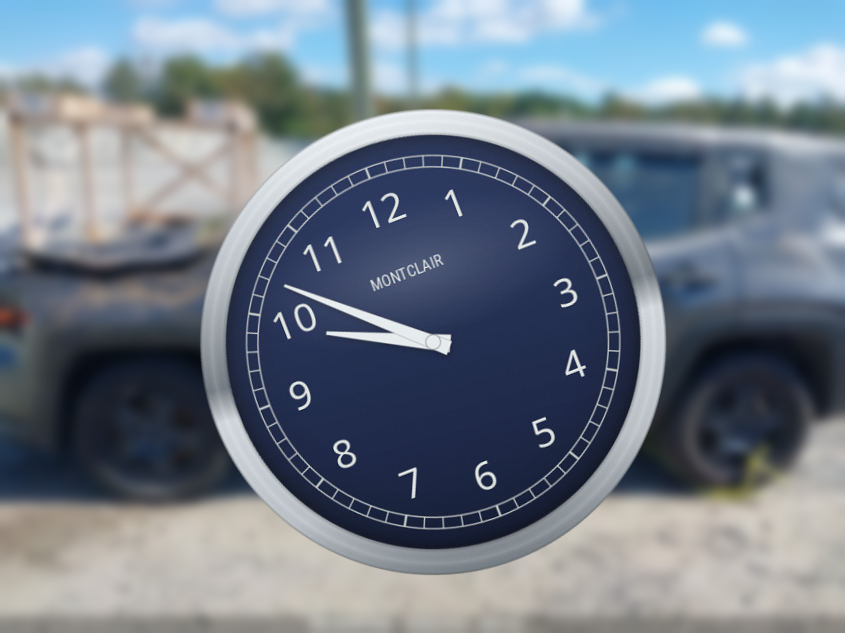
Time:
**9:52**
